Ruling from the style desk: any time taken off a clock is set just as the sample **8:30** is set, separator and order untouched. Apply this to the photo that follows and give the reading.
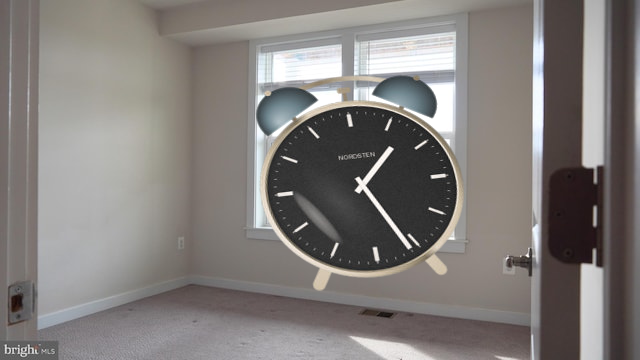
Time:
**1:26**
